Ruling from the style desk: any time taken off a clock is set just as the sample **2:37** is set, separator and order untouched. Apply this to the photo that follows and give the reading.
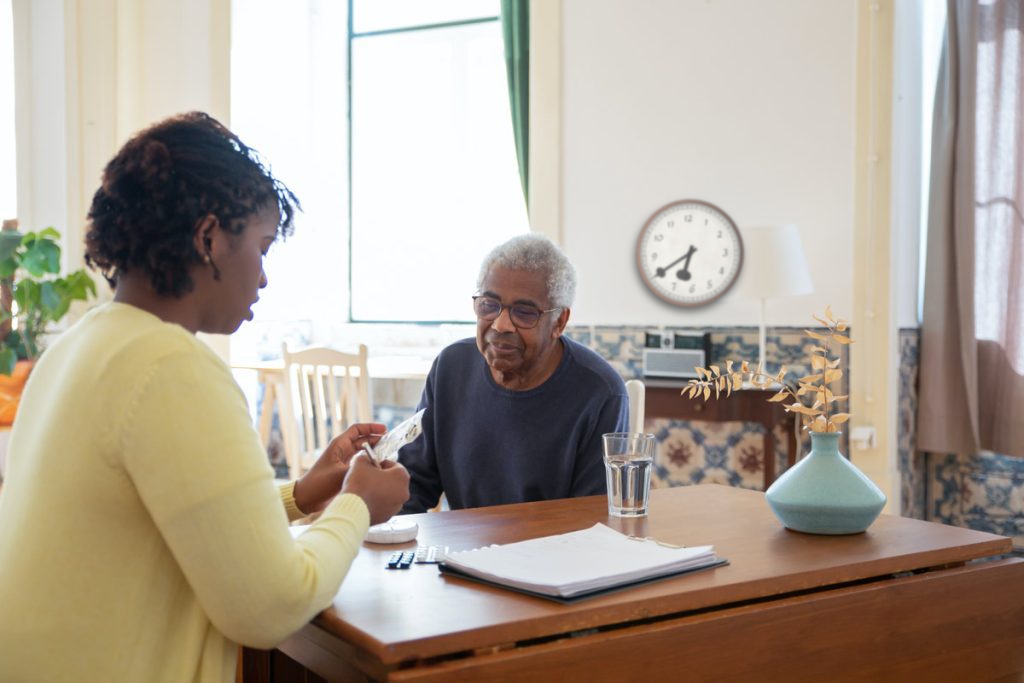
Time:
**6:40**
